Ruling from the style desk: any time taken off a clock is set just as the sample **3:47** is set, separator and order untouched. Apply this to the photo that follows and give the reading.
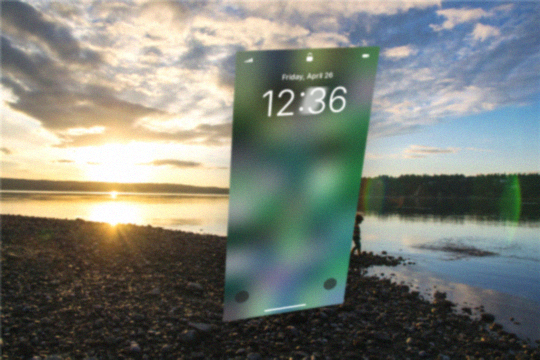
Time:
**12:36**
